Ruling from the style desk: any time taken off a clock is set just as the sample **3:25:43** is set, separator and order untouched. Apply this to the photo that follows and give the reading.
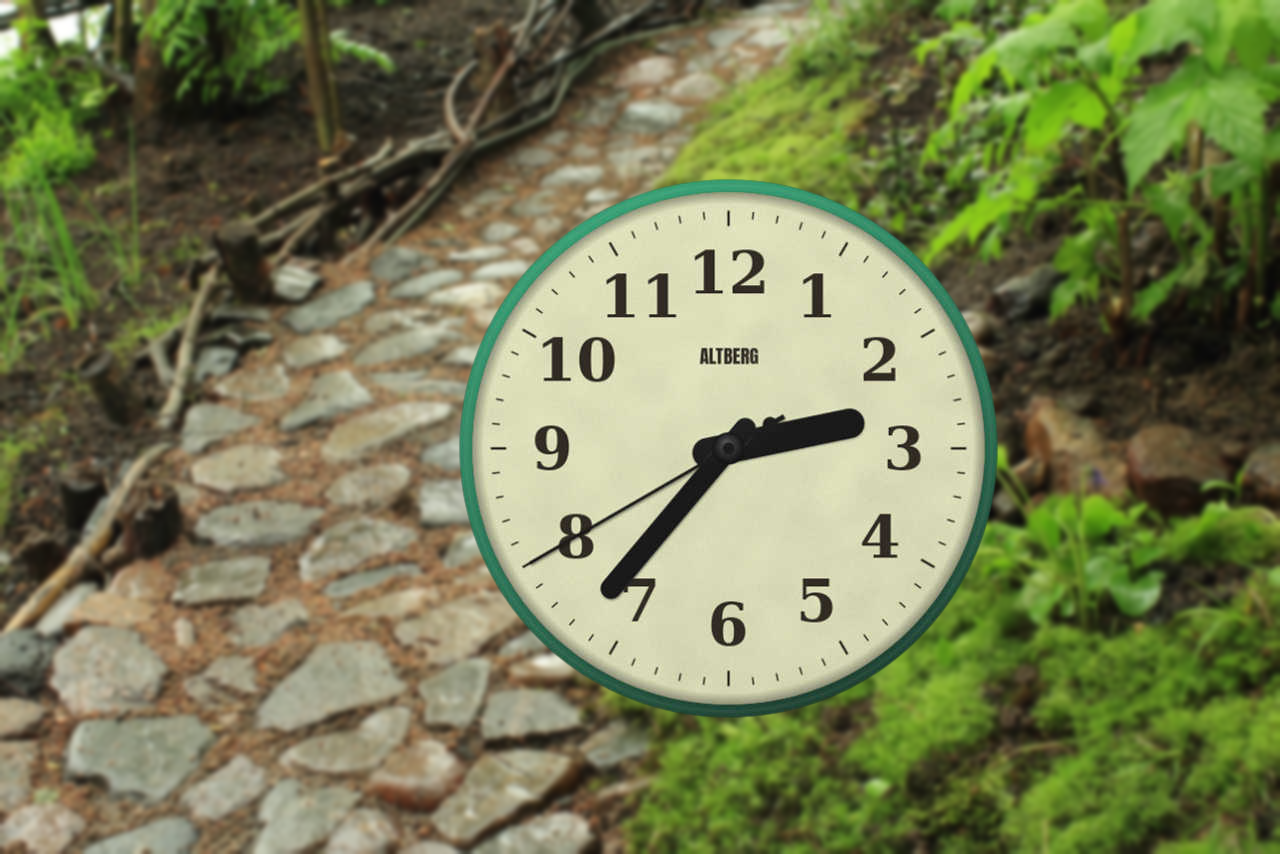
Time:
**2:36:40**
